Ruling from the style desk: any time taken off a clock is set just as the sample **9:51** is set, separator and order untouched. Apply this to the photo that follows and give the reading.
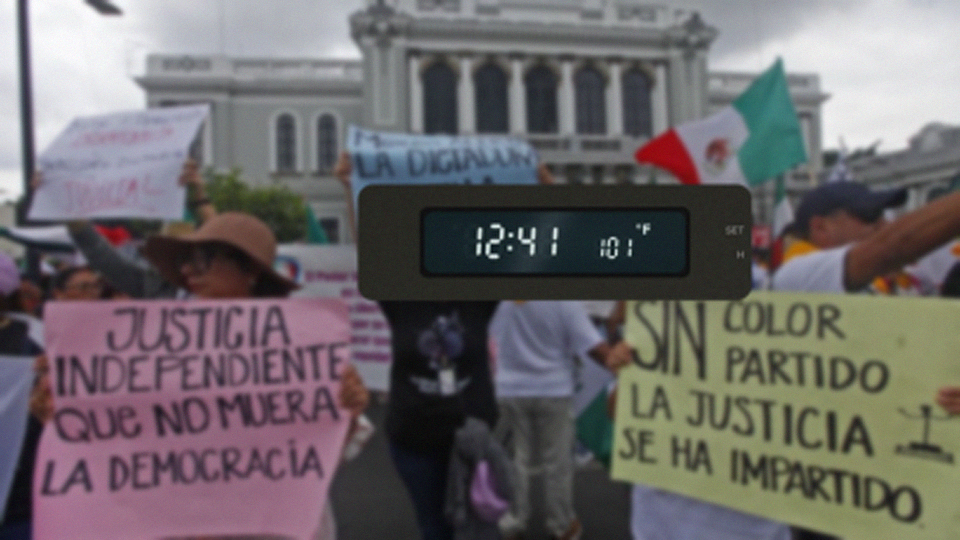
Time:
**12:41**
